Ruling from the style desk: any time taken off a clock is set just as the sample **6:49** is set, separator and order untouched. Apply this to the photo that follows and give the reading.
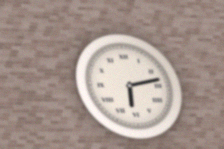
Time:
**6:13**
